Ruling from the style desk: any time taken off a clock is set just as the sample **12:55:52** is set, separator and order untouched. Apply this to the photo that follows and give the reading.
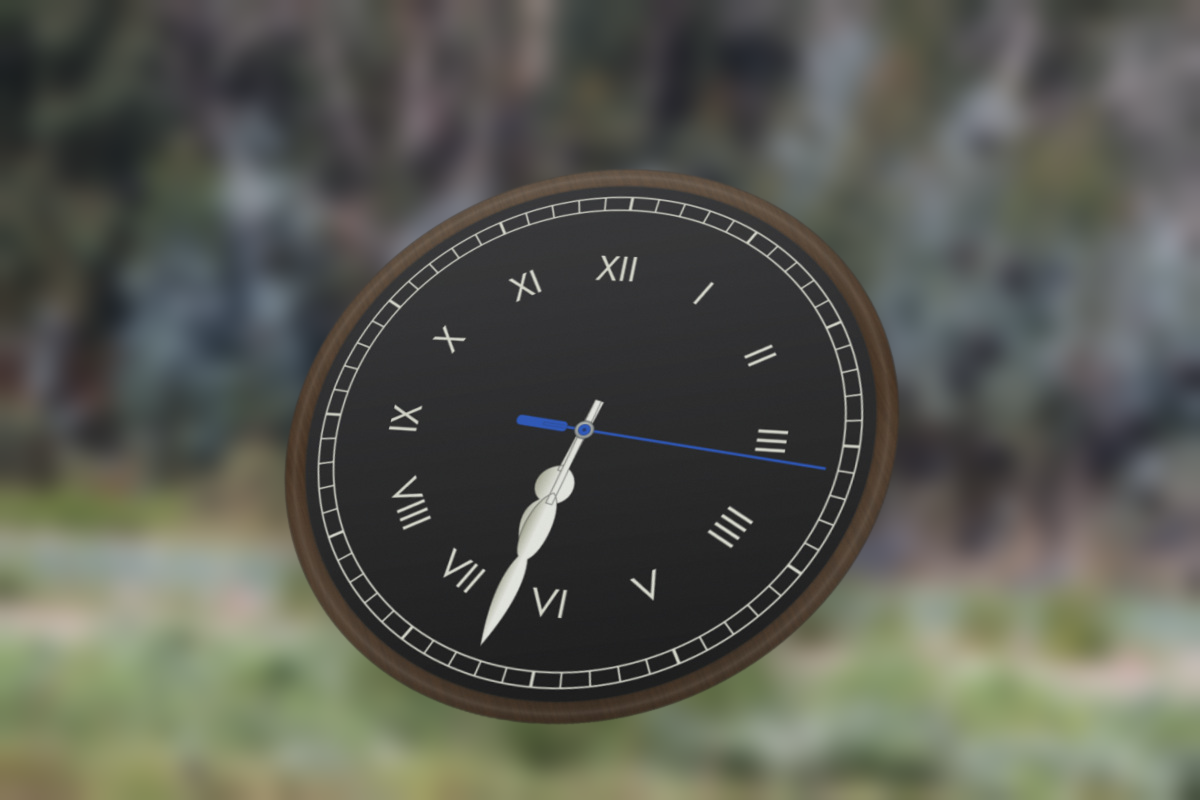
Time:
**6:32:16**
